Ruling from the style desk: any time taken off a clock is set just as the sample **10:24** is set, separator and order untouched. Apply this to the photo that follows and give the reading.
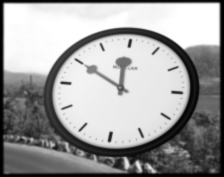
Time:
**11:50**
